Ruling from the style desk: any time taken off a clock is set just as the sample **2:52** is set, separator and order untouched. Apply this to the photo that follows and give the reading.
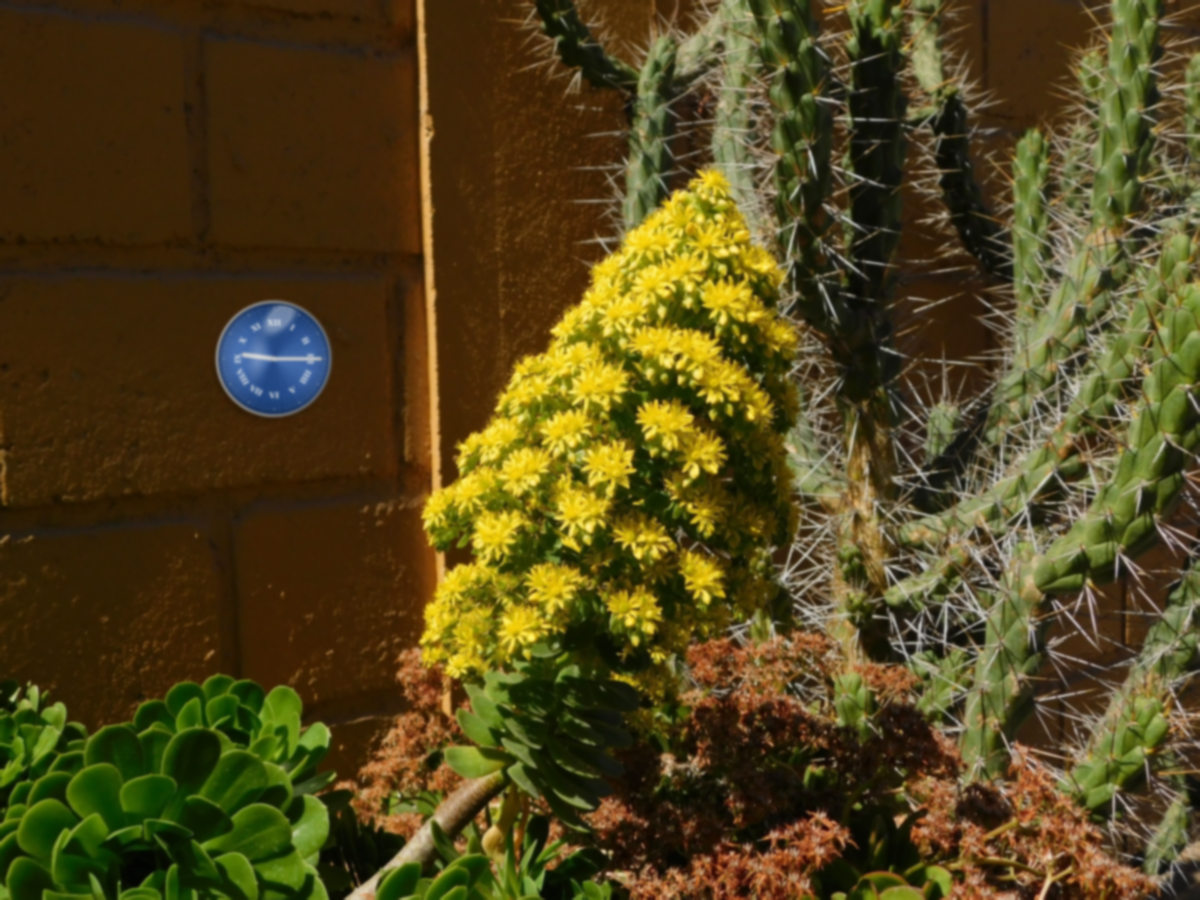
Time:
**9:15**
